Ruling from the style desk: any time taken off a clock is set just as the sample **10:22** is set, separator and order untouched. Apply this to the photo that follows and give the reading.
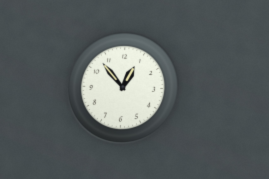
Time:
**12:53**
